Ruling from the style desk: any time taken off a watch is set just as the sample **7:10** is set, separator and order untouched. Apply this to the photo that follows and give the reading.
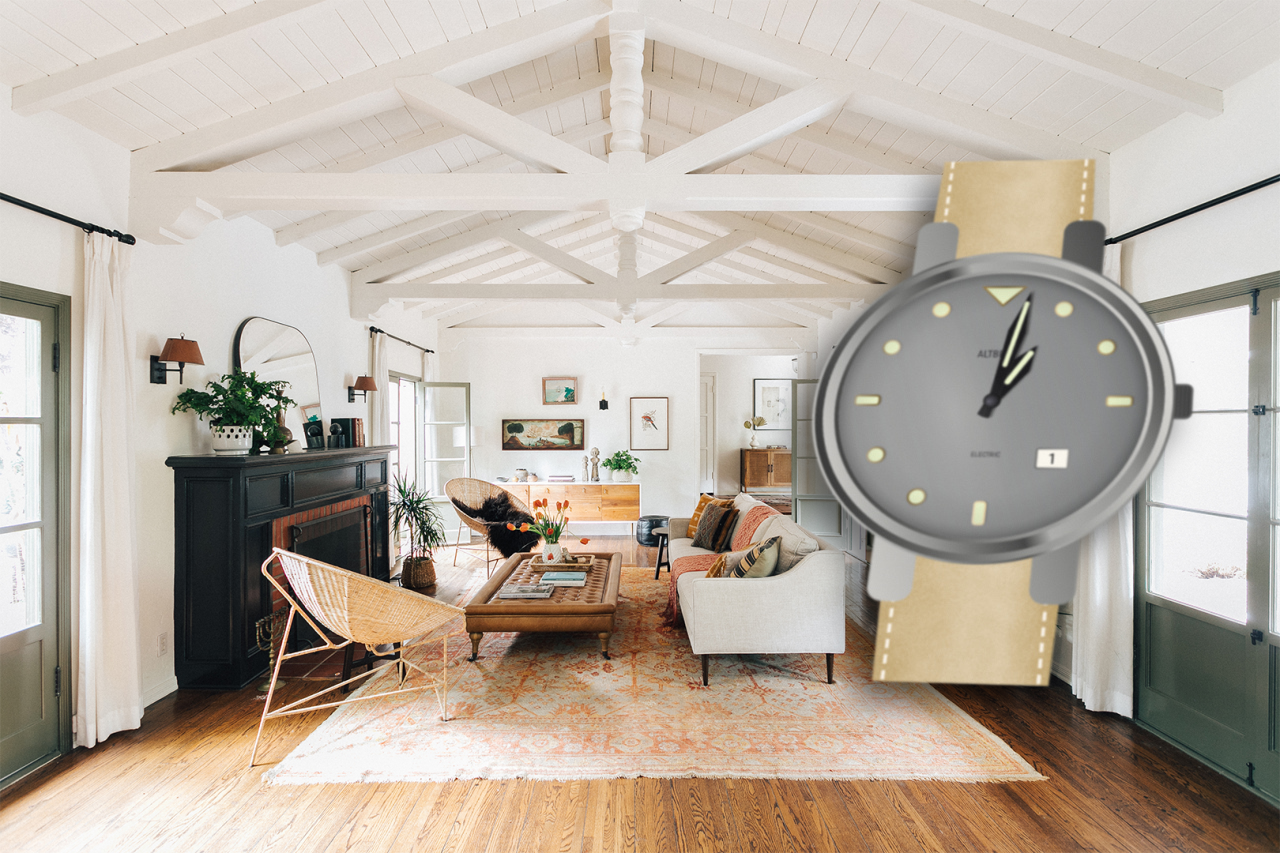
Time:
**1:02**
